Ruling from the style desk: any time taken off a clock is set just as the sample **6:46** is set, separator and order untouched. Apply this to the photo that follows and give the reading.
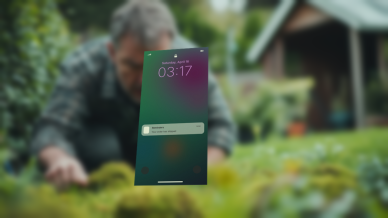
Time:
**3:17**
